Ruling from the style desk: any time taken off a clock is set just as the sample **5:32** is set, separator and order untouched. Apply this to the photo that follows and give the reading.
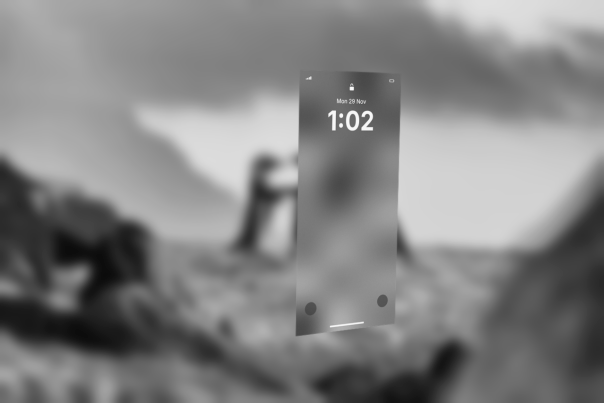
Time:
**1:02**
